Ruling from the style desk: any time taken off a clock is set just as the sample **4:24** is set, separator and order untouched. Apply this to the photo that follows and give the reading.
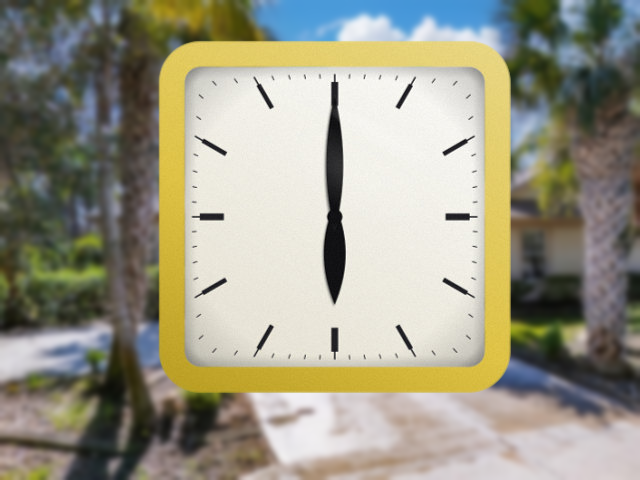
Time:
**6:00**
